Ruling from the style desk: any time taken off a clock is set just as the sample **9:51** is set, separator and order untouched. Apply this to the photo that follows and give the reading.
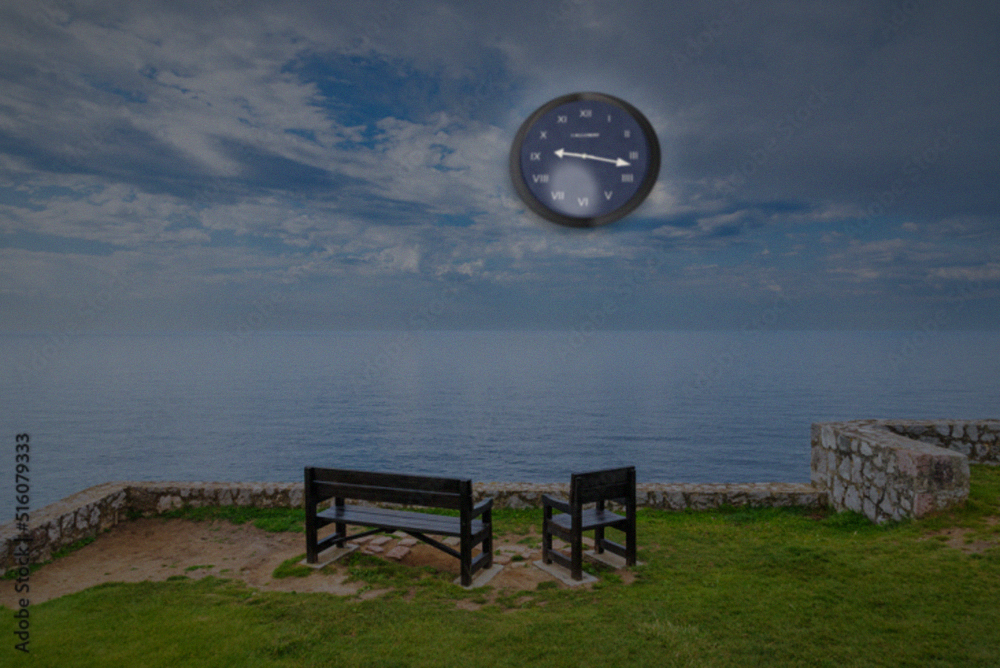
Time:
**9:17**
